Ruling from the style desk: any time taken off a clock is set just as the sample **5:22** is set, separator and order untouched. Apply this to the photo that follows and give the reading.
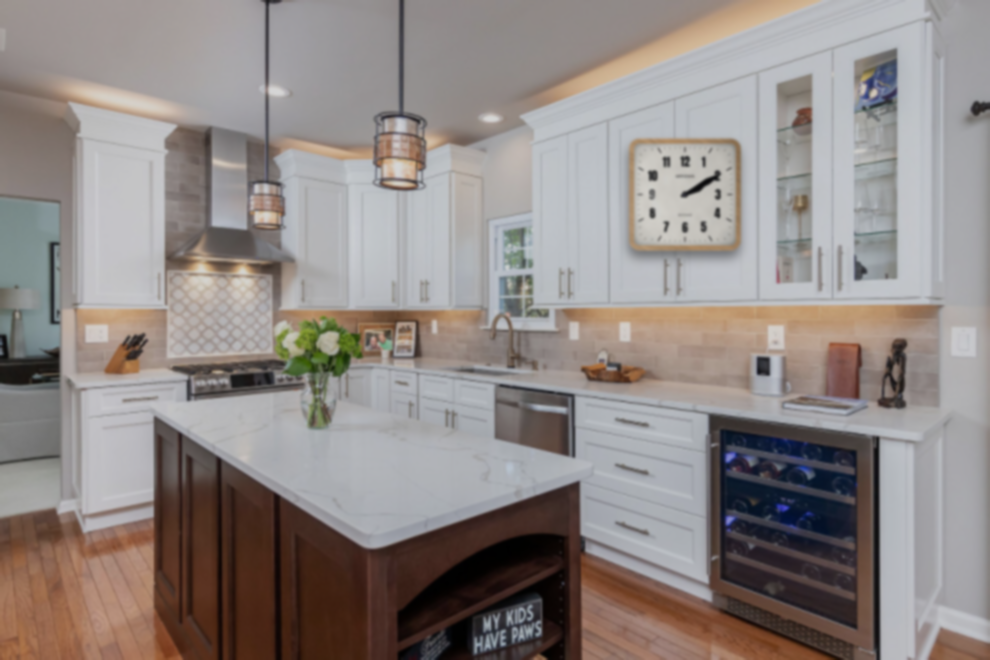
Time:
**2:10**
